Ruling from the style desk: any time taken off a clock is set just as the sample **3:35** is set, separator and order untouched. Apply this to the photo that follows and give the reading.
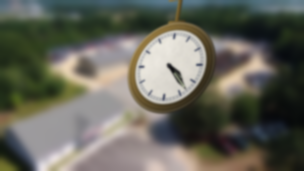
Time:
**4:23**
